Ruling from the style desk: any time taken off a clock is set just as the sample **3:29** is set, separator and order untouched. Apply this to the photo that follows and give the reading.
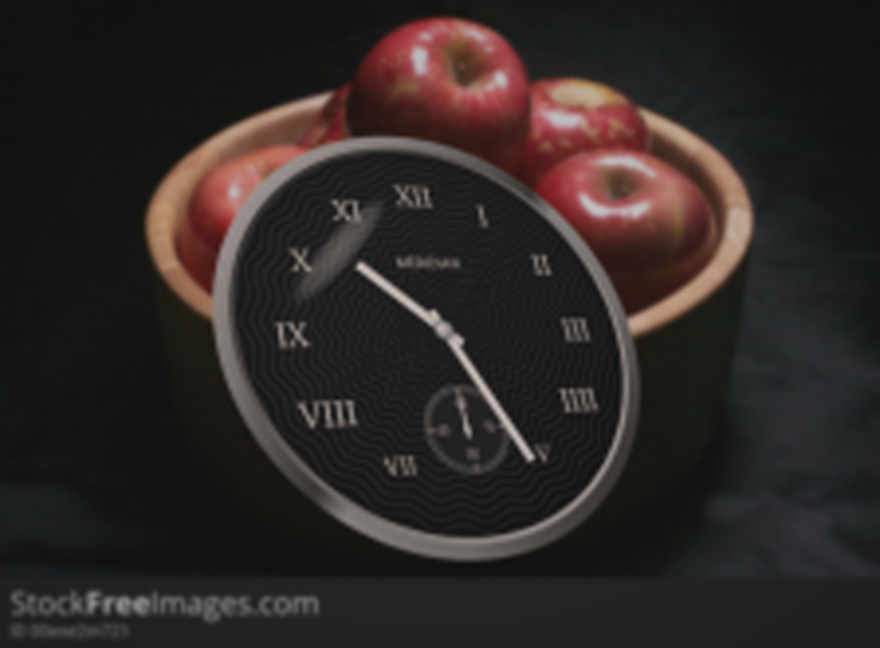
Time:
**10:26**
